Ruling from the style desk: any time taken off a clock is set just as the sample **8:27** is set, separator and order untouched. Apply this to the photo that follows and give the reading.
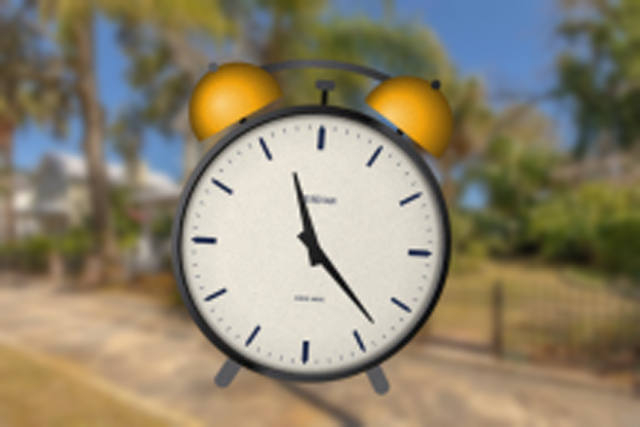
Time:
**11:23**
